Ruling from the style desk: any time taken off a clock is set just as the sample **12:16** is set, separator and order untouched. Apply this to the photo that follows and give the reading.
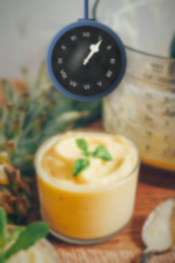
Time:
**1:06**
